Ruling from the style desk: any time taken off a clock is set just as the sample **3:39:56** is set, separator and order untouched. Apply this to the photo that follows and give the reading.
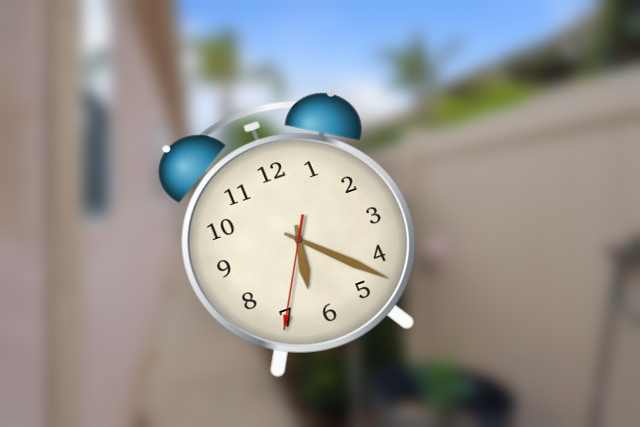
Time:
**6:22:35**
